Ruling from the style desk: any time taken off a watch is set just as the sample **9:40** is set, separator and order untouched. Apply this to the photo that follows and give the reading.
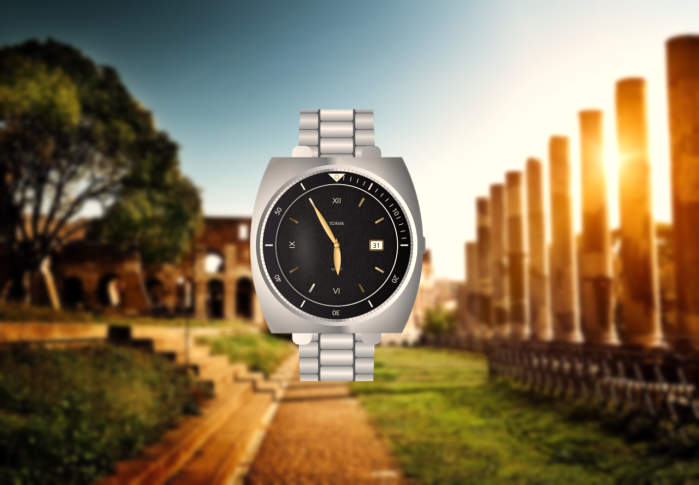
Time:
**5:55**
